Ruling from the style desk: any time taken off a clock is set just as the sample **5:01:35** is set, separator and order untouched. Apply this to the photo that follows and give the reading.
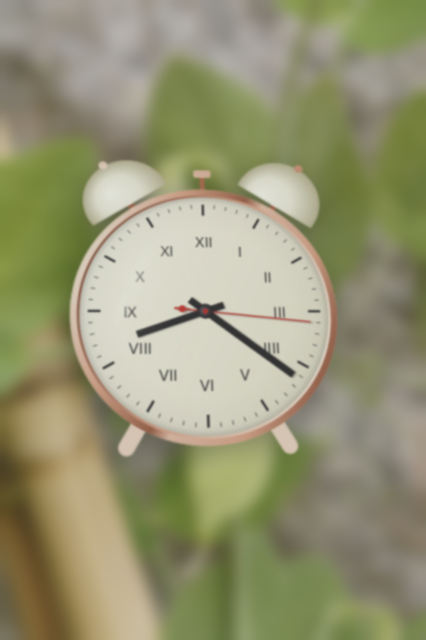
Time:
**8:21:16**
